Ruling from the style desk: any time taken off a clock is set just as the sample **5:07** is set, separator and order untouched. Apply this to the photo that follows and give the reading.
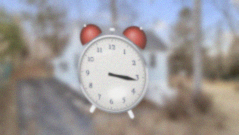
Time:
**3:16**
